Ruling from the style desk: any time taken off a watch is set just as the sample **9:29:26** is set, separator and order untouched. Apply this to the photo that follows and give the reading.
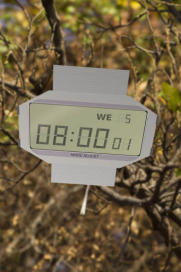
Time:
**8:00:01**
